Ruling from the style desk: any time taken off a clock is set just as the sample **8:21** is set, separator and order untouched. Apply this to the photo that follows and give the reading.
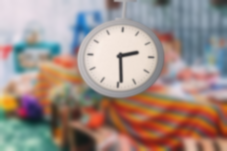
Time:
**2:29**
